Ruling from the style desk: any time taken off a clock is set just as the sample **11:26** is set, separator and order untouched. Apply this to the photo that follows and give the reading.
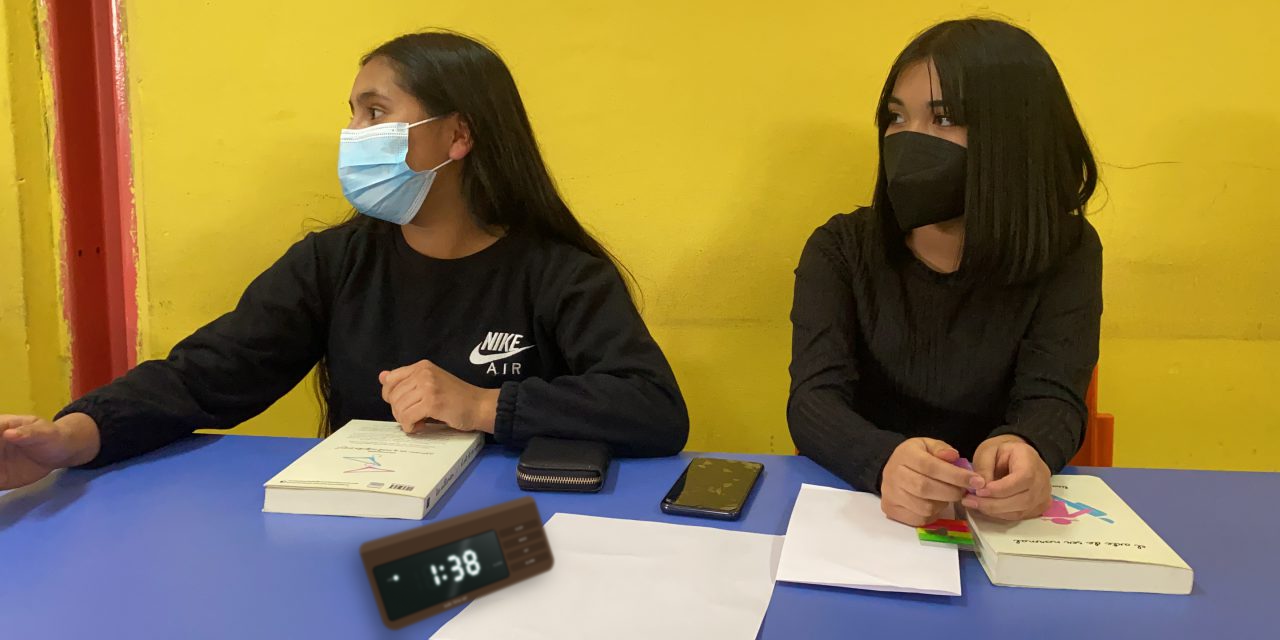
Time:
**1:38**
